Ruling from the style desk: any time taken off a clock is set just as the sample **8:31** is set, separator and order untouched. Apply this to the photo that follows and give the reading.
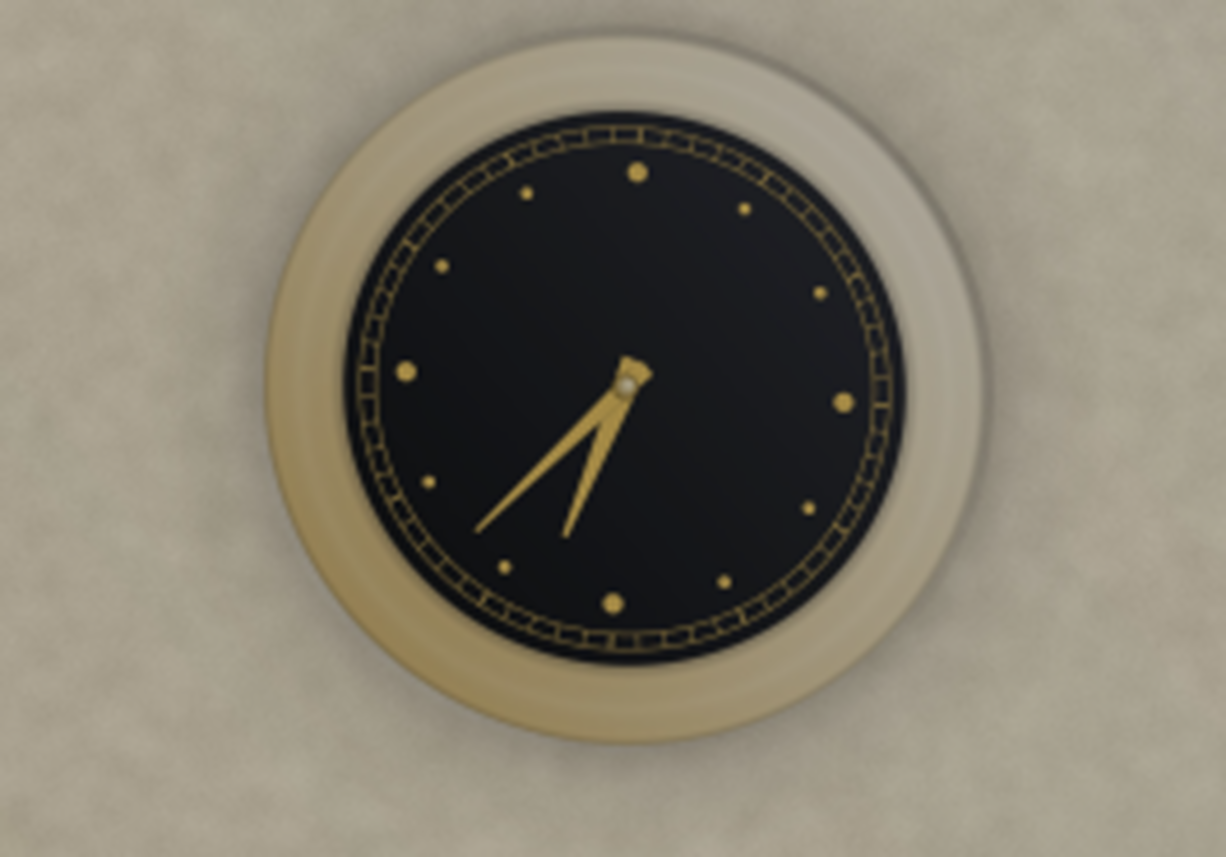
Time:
**6:37**
